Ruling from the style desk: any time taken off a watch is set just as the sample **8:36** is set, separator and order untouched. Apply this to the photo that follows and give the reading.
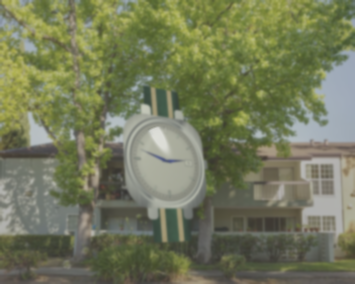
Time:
**2:48**
